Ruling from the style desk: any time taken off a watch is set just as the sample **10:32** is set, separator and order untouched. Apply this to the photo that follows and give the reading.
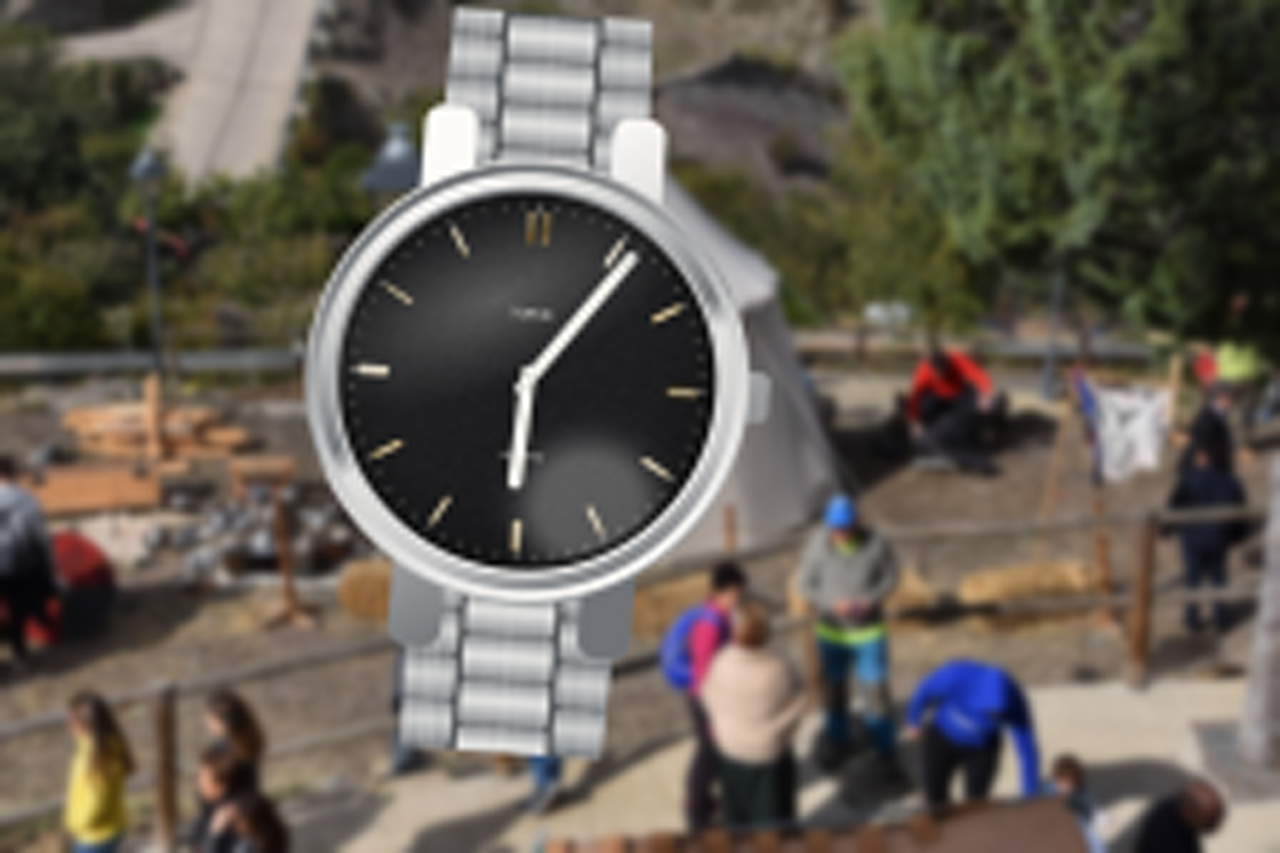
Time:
**6:06**
